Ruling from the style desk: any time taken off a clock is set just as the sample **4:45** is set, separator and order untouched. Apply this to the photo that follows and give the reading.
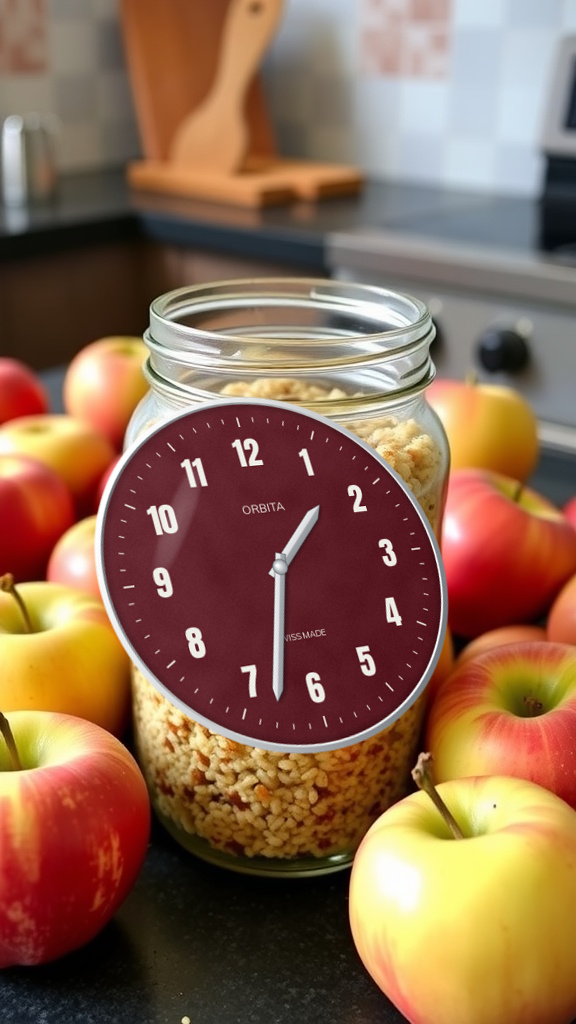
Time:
**1:33**
